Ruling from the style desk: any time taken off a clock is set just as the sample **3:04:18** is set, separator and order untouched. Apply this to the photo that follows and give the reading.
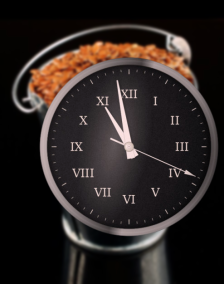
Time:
**10:58:19**
